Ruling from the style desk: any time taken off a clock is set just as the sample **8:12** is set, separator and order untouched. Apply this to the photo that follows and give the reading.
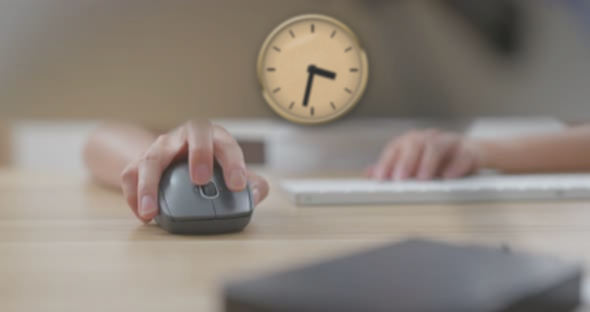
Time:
**3:32**
